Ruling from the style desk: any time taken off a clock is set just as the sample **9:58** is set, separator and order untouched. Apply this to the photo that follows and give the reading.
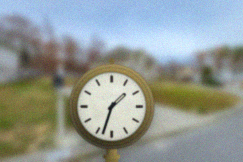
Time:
**1:33**
